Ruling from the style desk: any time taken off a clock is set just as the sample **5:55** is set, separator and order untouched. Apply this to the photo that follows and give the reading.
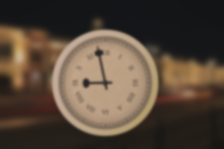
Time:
**8:58**
